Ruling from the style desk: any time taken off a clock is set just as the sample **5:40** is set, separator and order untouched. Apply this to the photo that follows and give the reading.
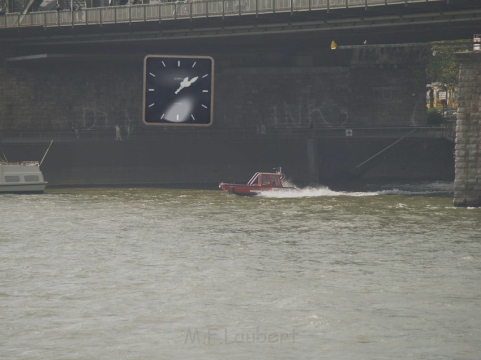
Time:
**1:09**
